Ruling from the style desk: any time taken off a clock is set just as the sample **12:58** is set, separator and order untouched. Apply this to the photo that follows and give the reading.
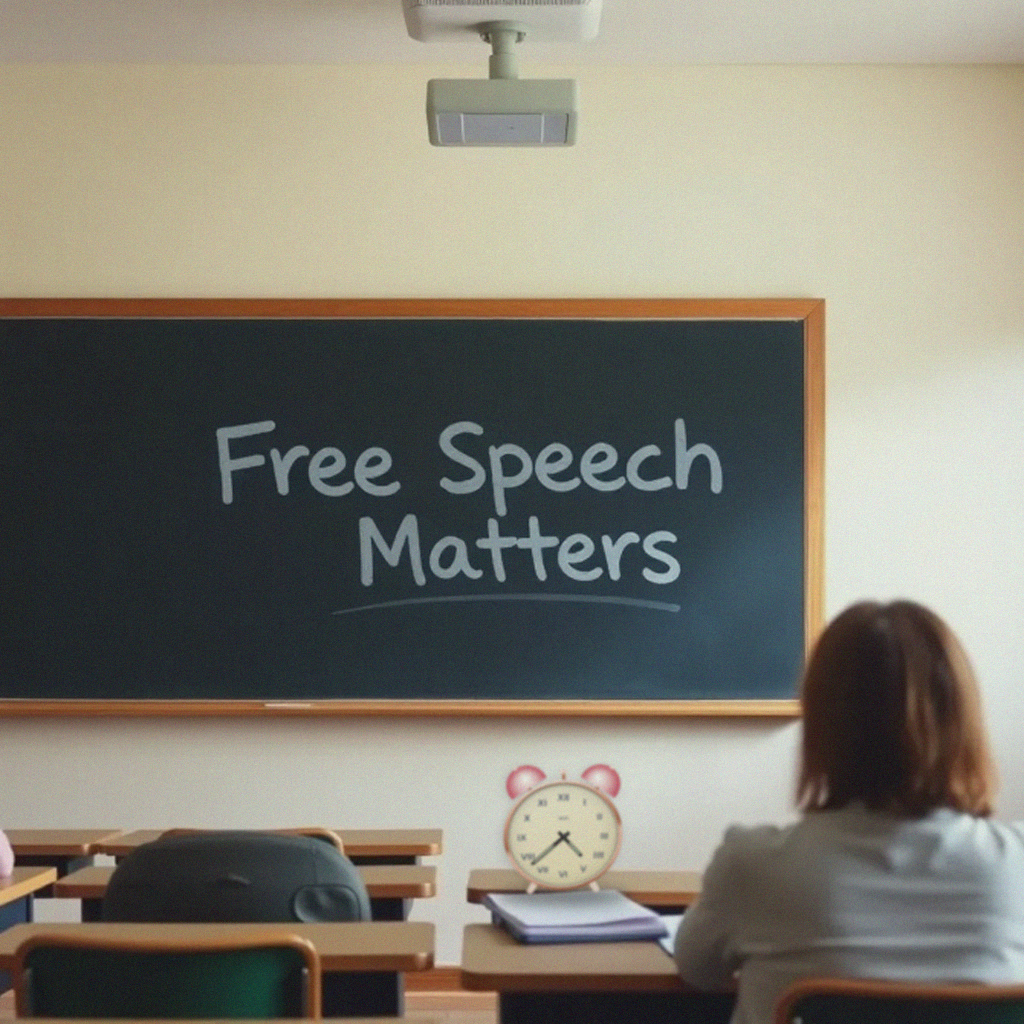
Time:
**4:38**
